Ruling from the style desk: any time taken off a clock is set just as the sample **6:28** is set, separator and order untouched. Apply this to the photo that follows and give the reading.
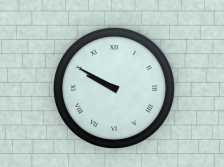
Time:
**9:50**
